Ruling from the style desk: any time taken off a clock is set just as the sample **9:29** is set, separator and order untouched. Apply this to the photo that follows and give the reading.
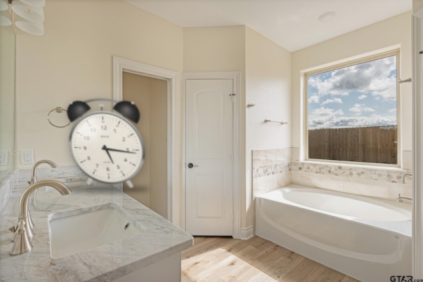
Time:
**5:16**
